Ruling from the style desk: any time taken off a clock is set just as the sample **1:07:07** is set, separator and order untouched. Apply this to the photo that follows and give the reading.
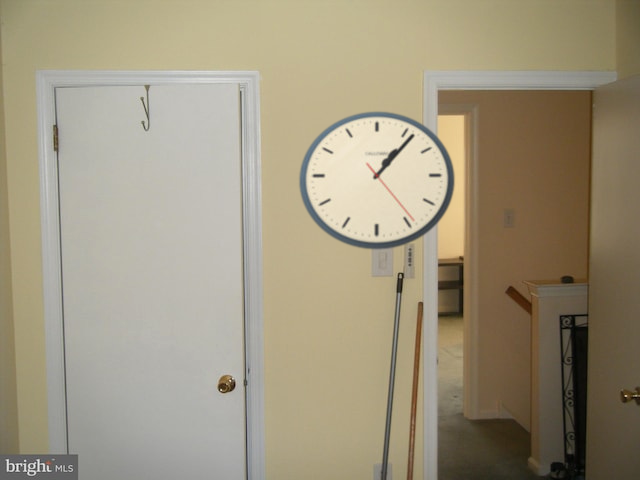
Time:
**1:06:24**
